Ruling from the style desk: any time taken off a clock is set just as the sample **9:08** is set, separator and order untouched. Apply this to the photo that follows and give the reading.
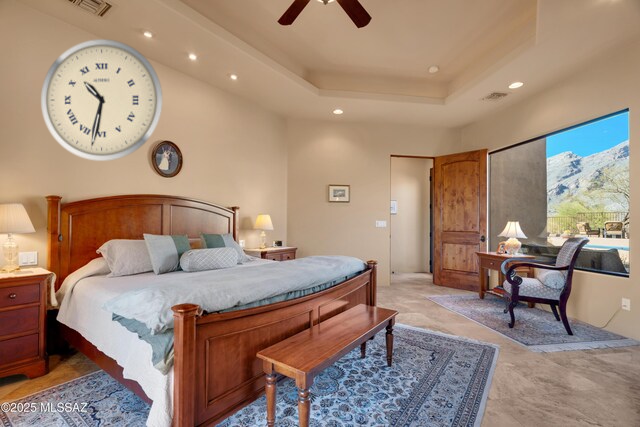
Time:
**10:32**
